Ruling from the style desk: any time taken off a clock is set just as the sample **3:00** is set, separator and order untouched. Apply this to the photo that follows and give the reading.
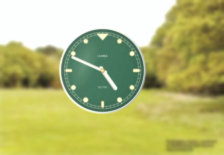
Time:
**4:49**
